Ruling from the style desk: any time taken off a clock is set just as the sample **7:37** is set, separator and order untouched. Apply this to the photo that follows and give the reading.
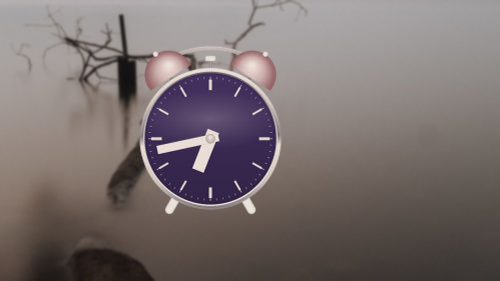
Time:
**6:43**
